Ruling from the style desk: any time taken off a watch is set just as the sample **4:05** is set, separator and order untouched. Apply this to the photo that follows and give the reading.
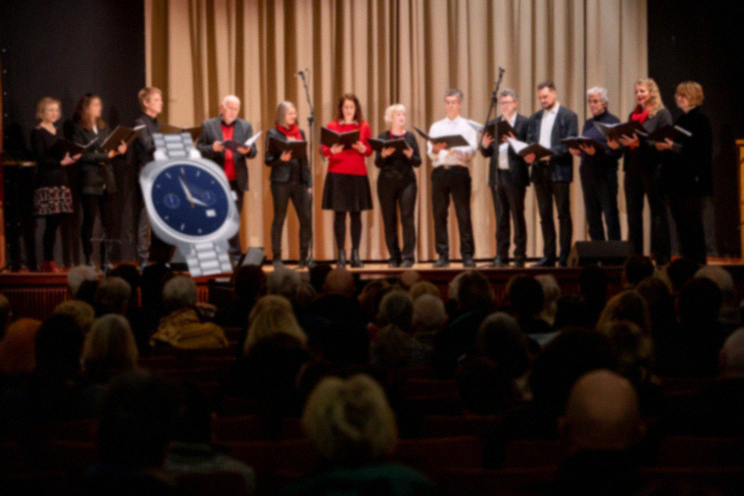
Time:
**3:58**
